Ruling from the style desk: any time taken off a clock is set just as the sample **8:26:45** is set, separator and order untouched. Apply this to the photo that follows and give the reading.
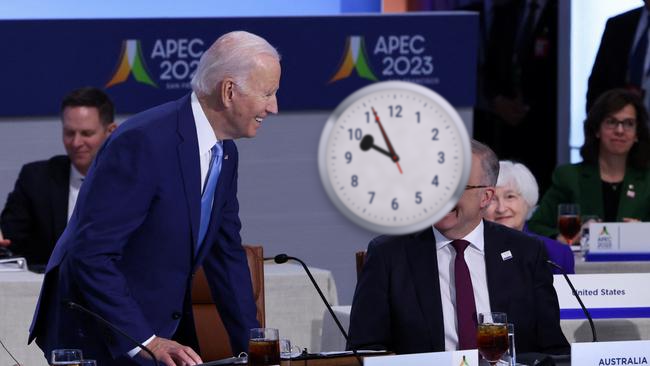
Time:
**9:55:56**
